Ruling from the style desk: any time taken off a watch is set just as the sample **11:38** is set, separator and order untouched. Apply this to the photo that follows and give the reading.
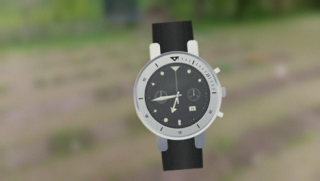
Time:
**6:44**
